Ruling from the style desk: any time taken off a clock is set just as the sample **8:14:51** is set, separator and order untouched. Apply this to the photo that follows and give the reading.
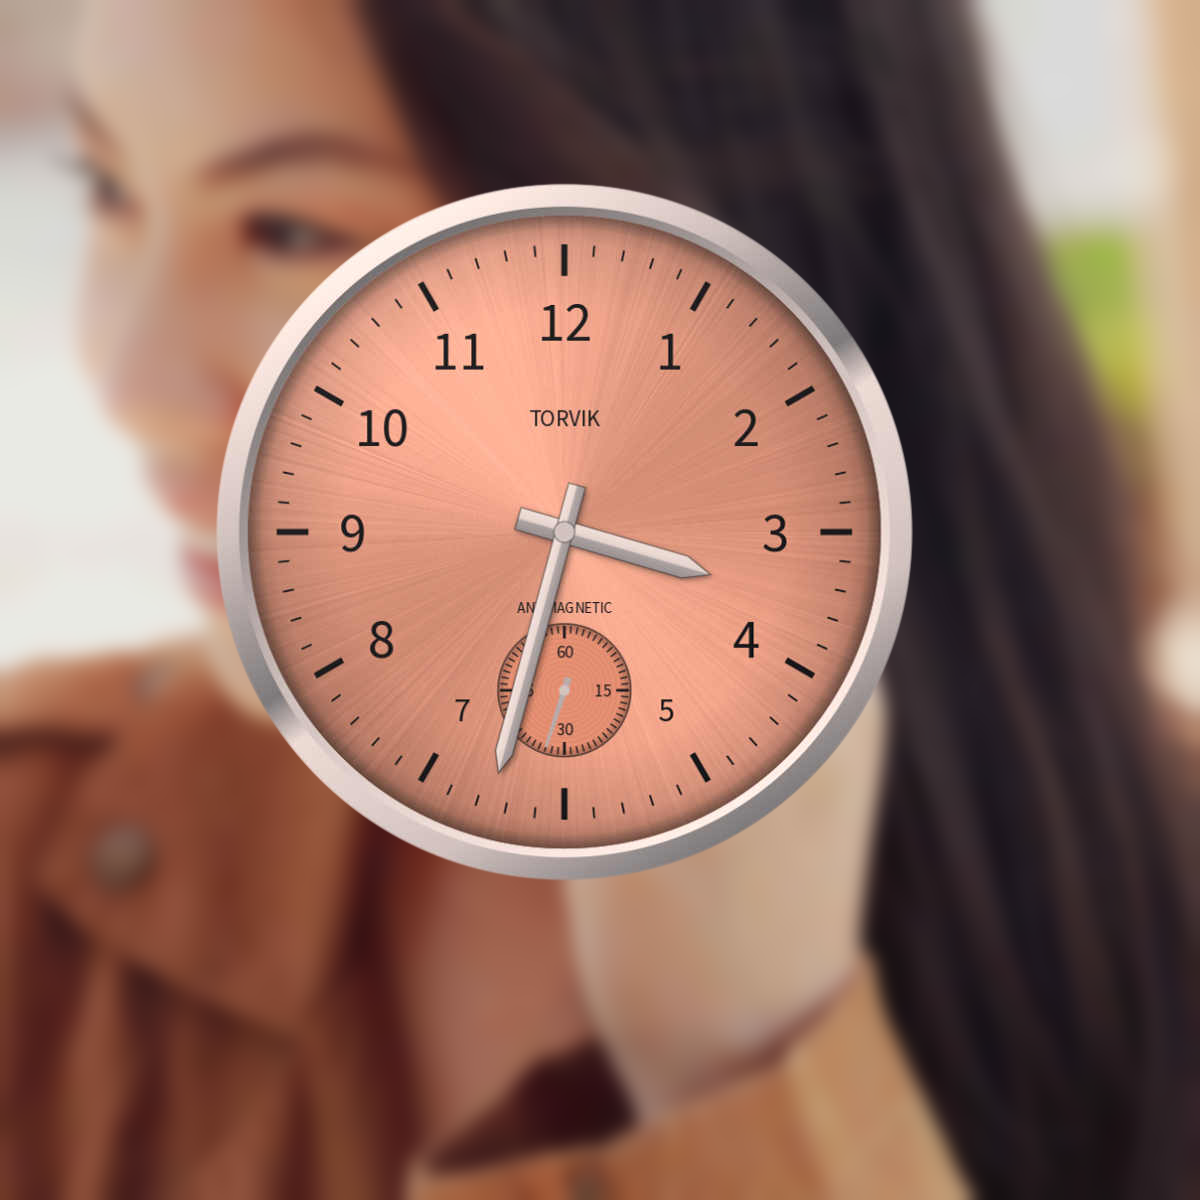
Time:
**3:32:33**
